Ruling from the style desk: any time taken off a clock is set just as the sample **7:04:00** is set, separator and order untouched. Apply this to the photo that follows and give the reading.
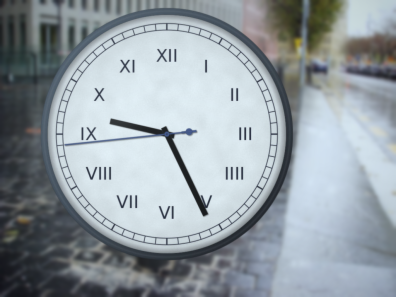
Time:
**9:25:44**
